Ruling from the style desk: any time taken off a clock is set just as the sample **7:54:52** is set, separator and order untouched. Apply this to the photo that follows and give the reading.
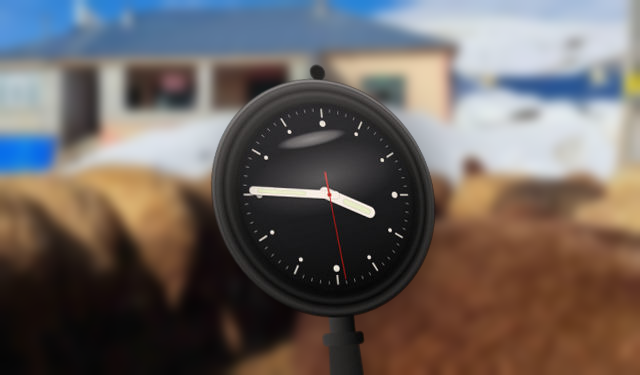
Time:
**3:45:29**
